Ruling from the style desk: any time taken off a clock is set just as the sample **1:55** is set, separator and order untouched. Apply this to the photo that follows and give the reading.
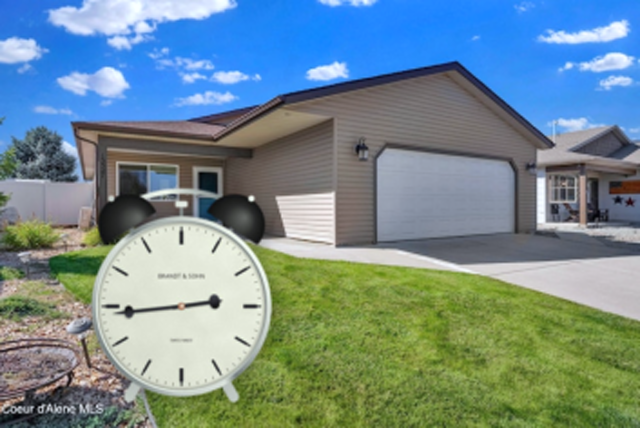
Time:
**2:44**
